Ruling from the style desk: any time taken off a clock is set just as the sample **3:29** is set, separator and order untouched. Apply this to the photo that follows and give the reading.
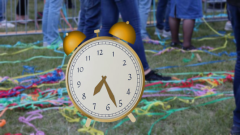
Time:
**7:27**
